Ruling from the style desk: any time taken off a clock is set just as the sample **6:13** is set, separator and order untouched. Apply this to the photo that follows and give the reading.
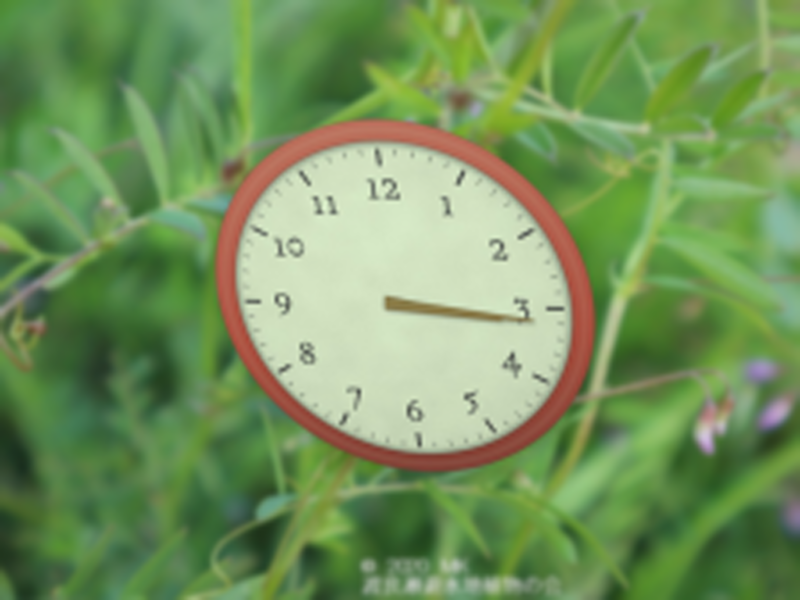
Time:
**3:16**
